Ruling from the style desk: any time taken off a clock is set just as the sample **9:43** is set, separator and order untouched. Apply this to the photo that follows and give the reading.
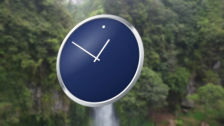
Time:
**12:49**
